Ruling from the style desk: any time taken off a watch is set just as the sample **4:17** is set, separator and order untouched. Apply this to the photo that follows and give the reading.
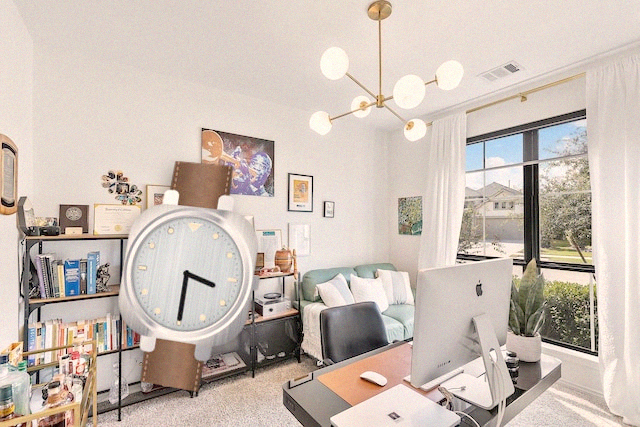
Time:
**3:30**
